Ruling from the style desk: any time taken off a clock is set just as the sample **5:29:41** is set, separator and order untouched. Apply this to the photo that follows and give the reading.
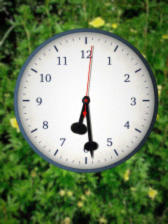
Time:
**6:29:01**
